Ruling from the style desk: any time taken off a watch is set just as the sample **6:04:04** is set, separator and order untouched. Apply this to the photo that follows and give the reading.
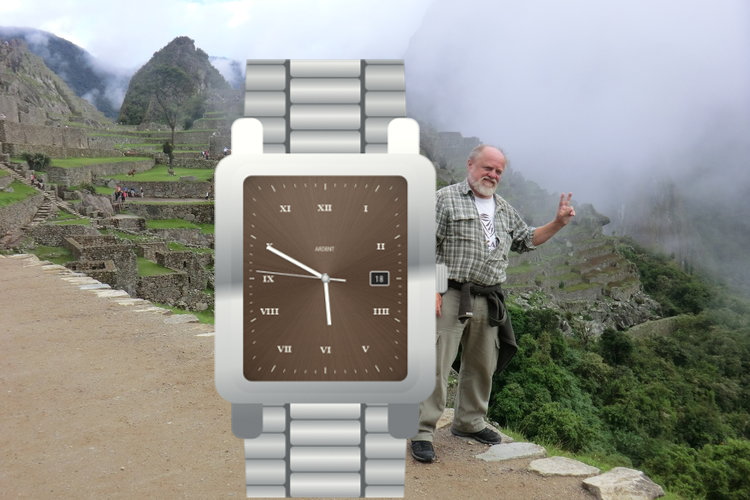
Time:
**5:49:46**
